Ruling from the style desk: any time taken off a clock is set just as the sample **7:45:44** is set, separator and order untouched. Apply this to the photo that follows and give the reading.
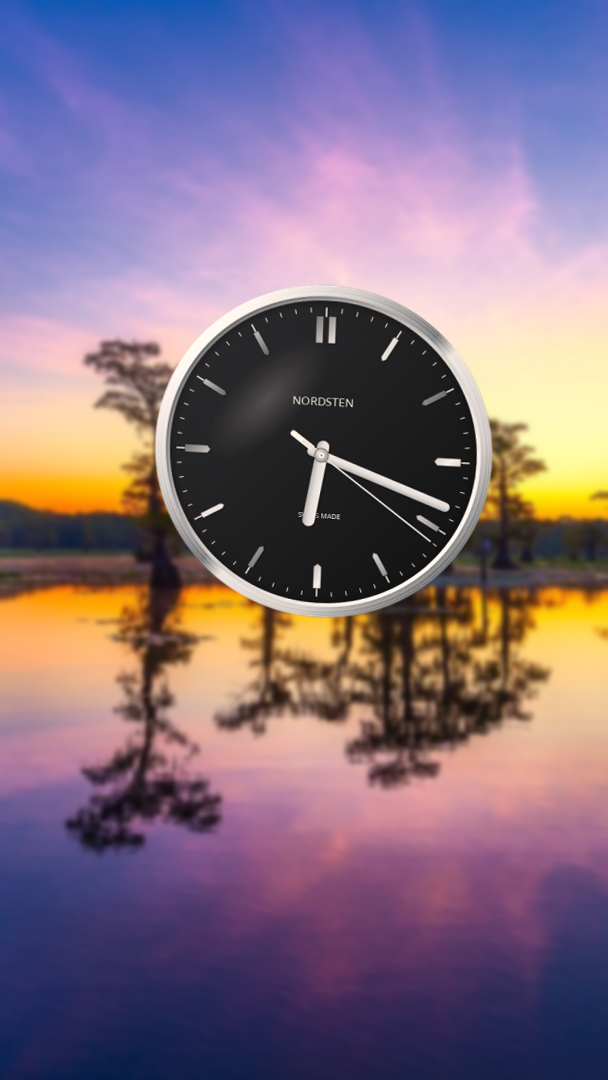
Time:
**6:18:21**
